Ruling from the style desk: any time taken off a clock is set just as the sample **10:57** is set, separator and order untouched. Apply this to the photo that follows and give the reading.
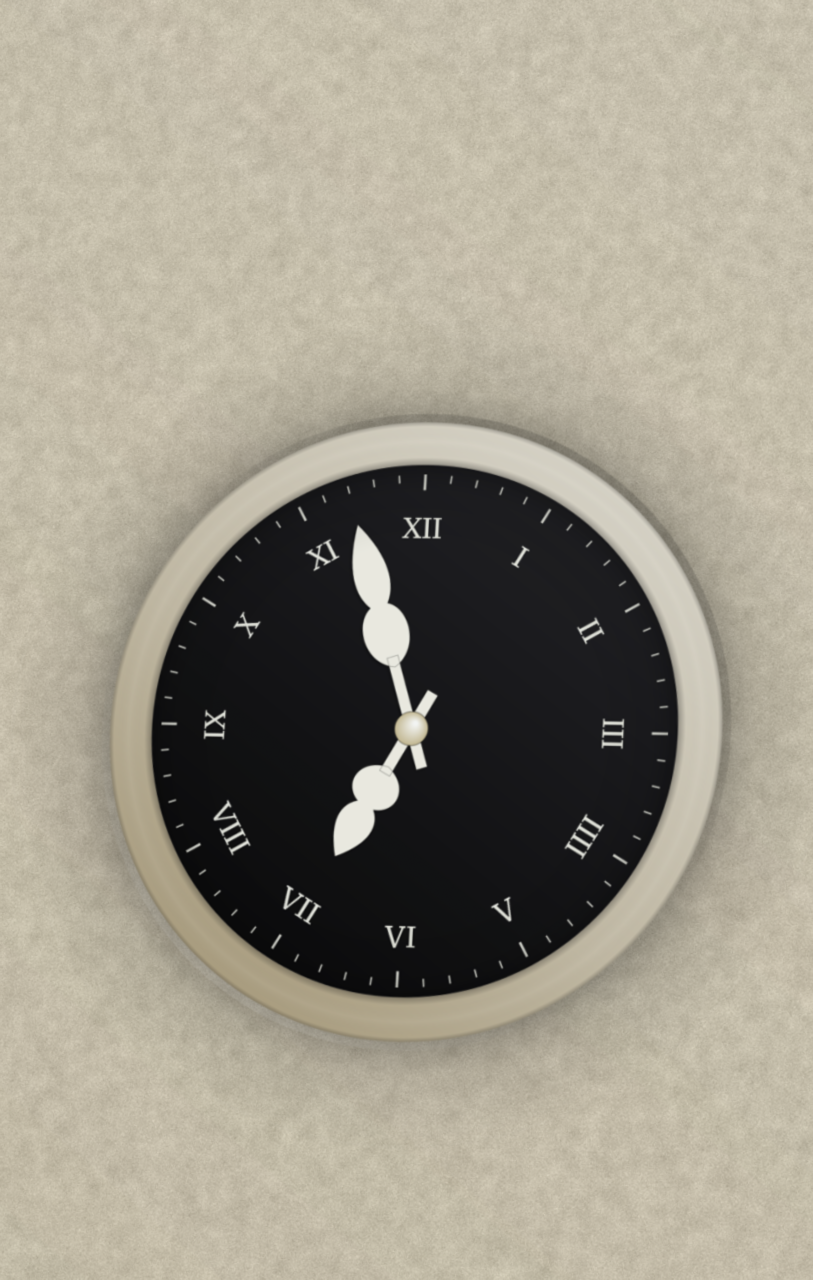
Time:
**6:57**
